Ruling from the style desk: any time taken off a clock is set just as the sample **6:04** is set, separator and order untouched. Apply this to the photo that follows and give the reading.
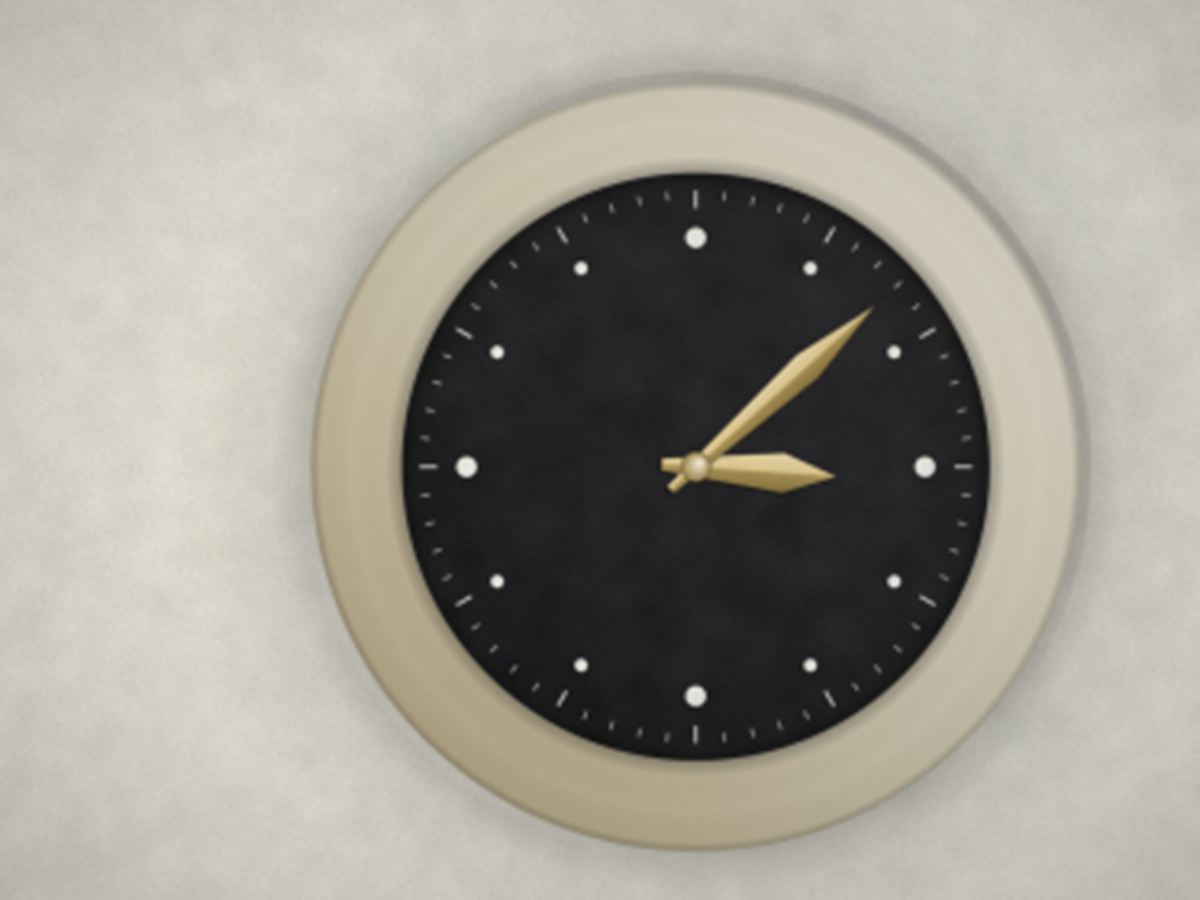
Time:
**3:08**
